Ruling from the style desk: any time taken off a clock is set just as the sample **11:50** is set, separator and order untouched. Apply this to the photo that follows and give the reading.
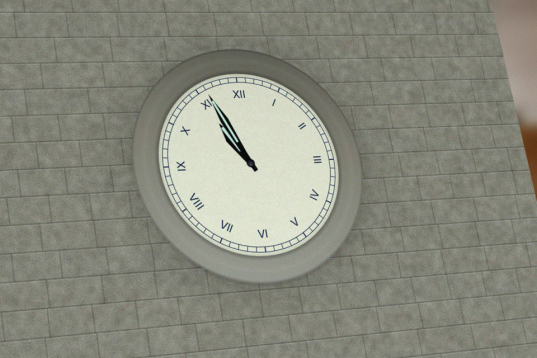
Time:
**10:56**
